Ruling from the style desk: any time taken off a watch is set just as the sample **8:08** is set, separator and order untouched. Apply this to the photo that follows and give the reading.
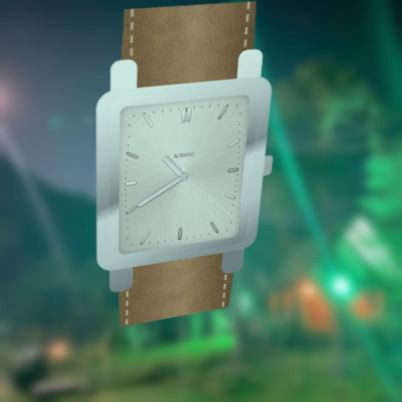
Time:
**10:40**
